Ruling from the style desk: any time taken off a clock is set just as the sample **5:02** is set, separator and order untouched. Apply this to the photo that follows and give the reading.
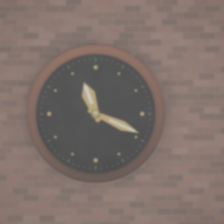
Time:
**11:19**
